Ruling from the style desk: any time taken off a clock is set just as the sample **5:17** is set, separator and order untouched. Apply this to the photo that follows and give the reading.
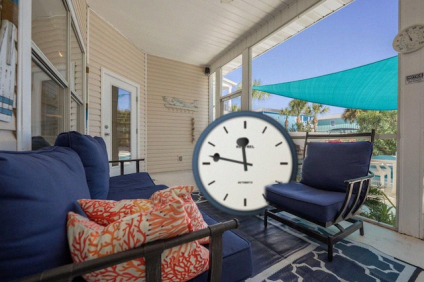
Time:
**11:47**
